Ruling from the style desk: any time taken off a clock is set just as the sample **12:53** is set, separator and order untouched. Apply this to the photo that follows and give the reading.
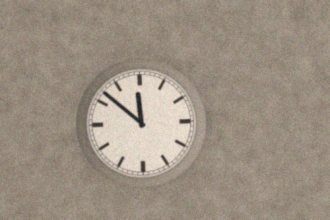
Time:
**11:52**
